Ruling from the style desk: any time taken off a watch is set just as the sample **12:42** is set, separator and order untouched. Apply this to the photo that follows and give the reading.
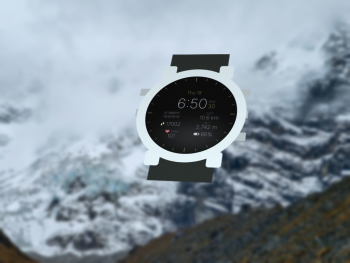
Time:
**6:50**
